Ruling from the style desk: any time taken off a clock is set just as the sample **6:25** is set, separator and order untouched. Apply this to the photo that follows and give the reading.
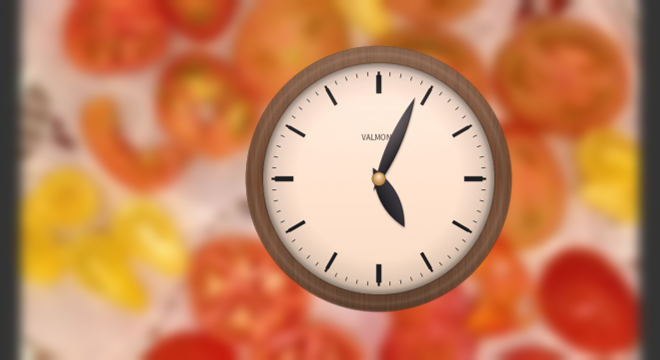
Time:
**5:04**
